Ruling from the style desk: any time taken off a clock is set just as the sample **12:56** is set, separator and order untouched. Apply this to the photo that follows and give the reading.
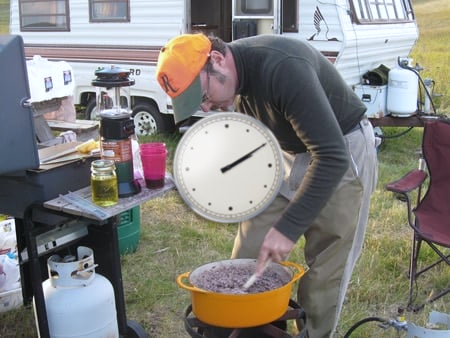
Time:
**2:10**
